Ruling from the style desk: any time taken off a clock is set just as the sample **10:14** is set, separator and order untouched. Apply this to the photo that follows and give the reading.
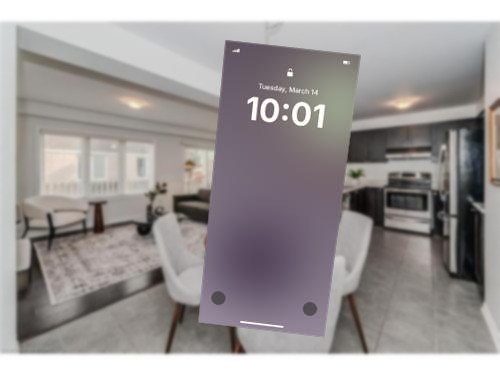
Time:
**10:01**
